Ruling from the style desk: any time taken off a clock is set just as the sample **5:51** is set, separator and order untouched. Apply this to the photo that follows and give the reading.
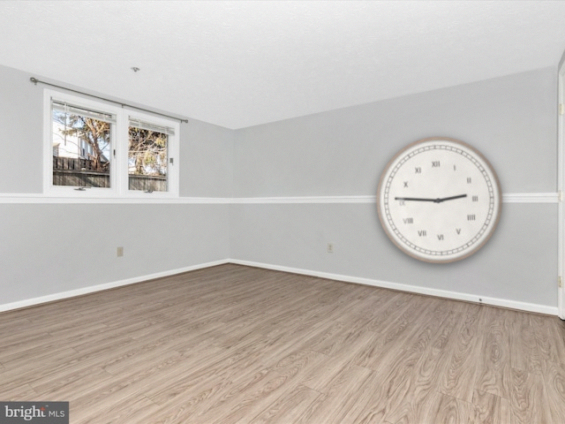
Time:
**2:46**
